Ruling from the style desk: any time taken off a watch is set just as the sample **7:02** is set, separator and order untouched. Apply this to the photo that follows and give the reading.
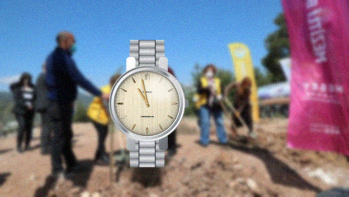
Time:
**10:58**
